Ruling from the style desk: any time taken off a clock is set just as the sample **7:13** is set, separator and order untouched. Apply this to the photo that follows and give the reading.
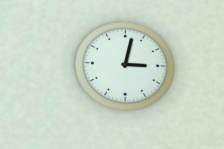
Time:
**3:02**
